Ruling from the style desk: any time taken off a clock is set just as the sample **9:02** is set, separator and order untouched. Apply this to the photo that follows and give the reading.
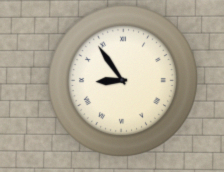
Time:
**8:54**
